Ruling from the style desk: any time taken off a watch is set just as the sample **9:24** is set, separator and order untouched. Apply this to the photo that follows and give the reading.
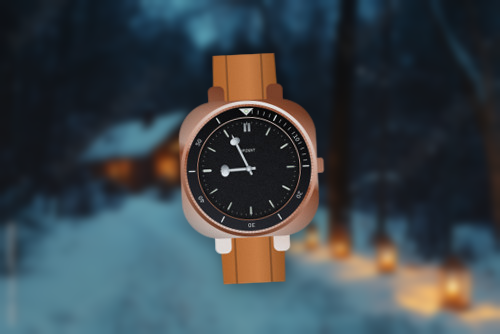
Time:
**8:56**
